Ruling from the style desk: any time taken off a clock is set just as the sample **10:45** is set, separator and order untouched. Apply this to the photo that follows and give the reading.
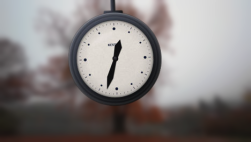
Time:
**12:33**
